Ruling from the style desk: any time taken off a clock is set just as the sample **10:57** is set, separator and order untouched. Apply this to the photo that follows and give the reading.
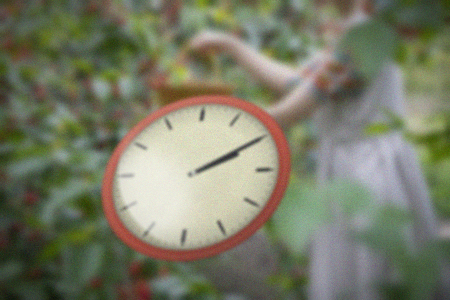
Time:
**2:10**
